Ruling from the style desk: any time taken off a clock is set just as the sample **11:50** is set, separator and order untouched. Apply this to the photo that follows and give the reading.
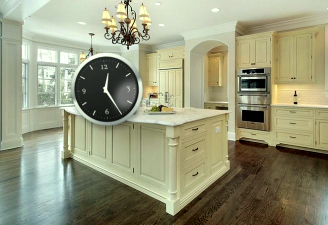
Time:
**12:25**
